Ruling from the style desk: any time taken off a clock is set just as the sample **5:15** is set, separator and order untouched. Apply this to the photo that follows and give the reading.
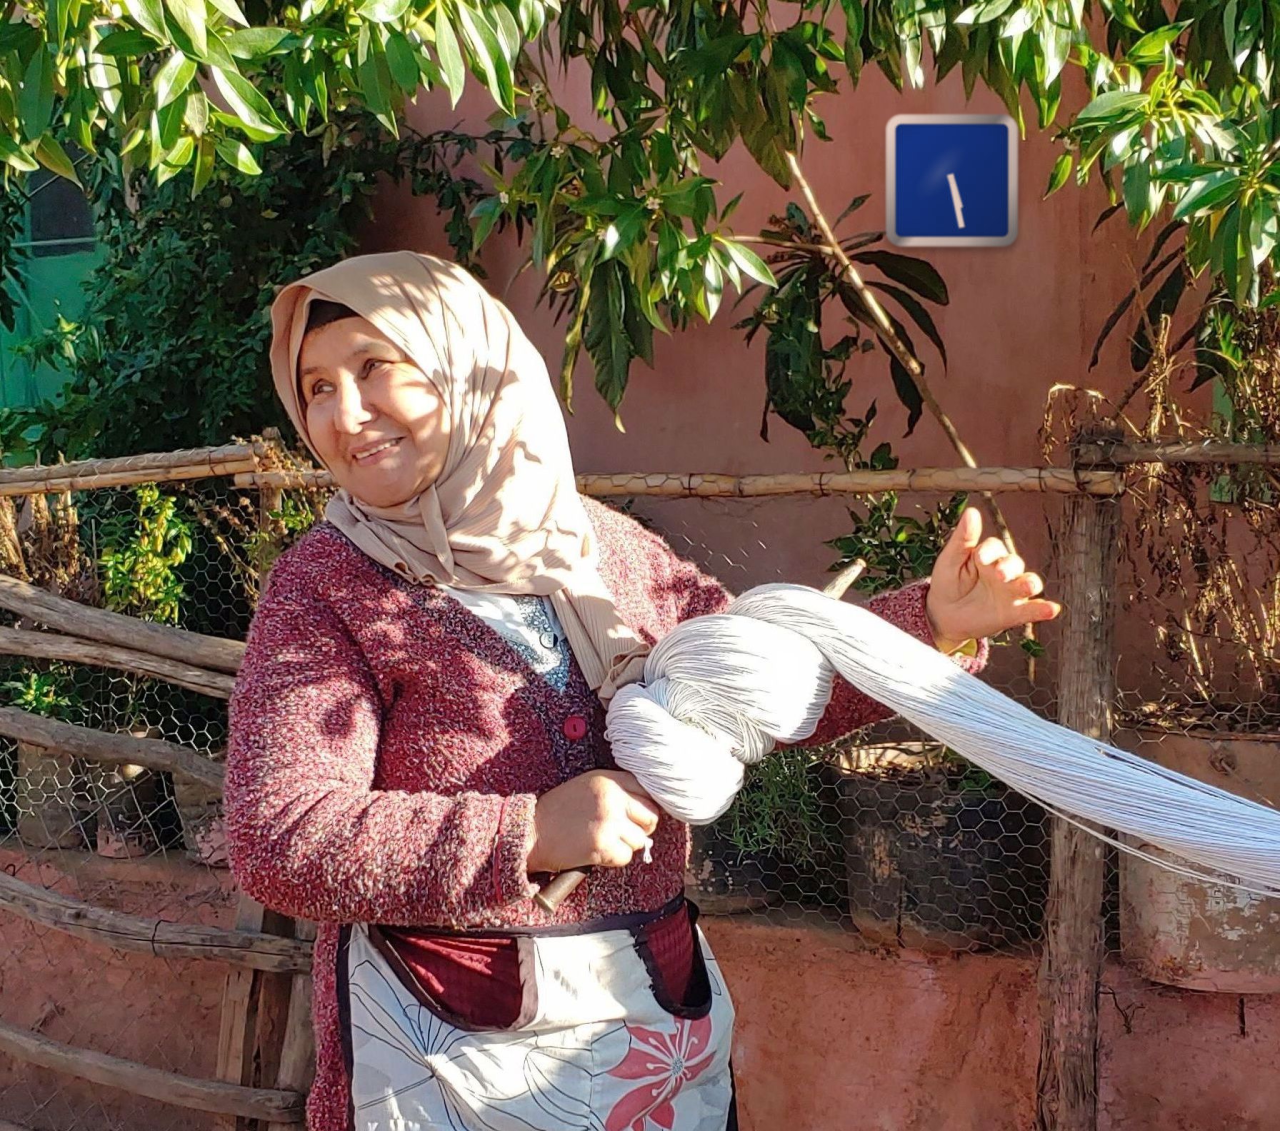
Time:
**5:28**
